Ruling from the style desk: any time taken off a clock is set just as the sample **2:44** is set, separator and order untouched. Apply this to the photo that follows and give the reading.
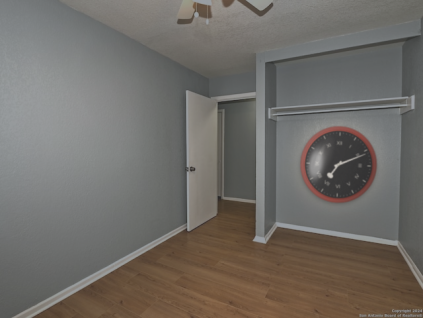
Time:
**7:11**
